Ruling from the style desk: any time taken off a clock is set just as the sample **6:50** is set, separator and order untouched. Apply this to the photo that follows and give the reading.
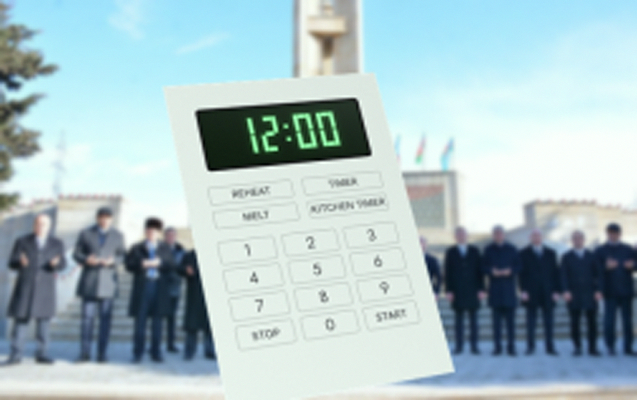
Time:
**12:00**
